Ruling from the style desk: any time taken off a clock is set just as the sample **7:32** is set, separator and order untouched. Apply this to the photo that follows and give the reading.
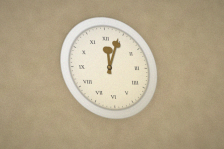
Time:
**12:04**
